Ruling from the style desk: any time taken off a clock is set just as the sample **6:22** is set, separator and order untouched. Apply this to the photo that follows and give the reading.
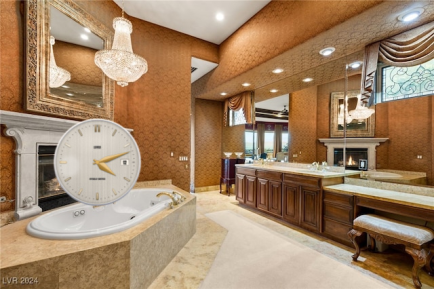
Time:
**4:12**
